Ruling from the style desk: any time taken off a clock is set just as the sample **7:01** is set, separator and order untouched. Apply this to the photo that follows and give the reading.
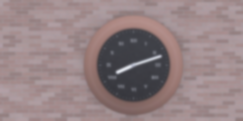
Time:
**8:12**
